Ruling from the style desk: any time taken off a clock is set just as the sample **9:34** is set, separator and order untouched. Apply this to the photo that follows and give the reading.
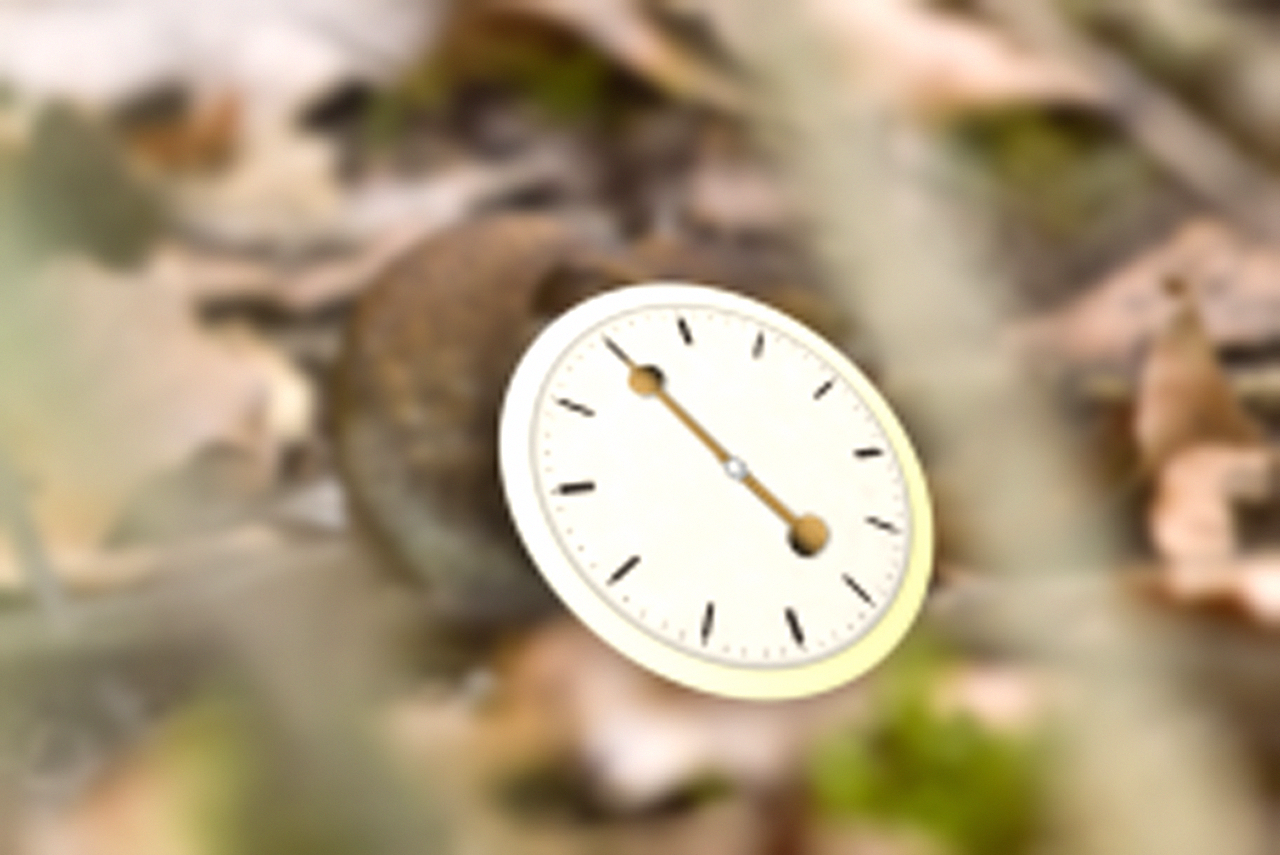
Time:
**4:55**
